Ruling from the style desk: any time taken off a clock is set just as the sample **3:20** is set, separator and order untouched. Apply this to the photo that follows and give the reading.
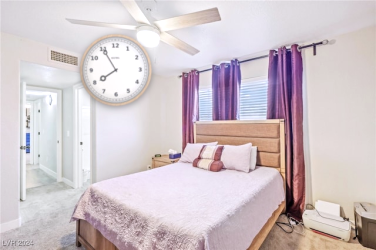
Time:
**7:55**
